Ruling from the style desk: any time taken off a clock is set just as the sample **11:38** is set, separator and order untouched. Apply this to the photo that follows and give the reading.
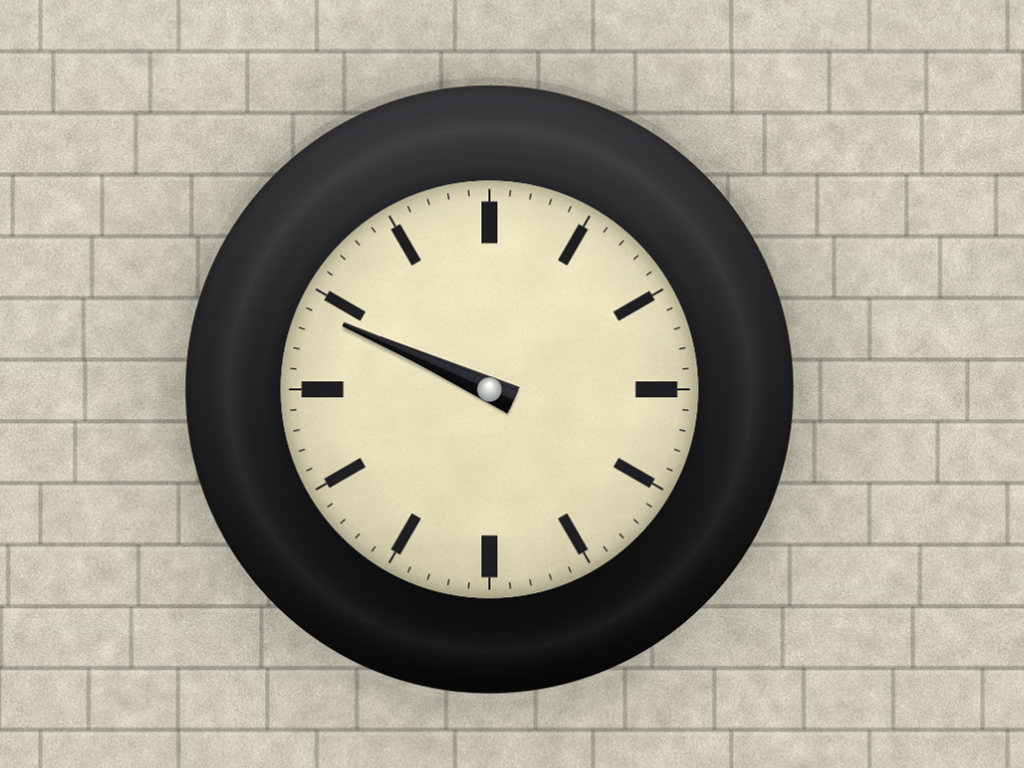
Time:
**9:49**
